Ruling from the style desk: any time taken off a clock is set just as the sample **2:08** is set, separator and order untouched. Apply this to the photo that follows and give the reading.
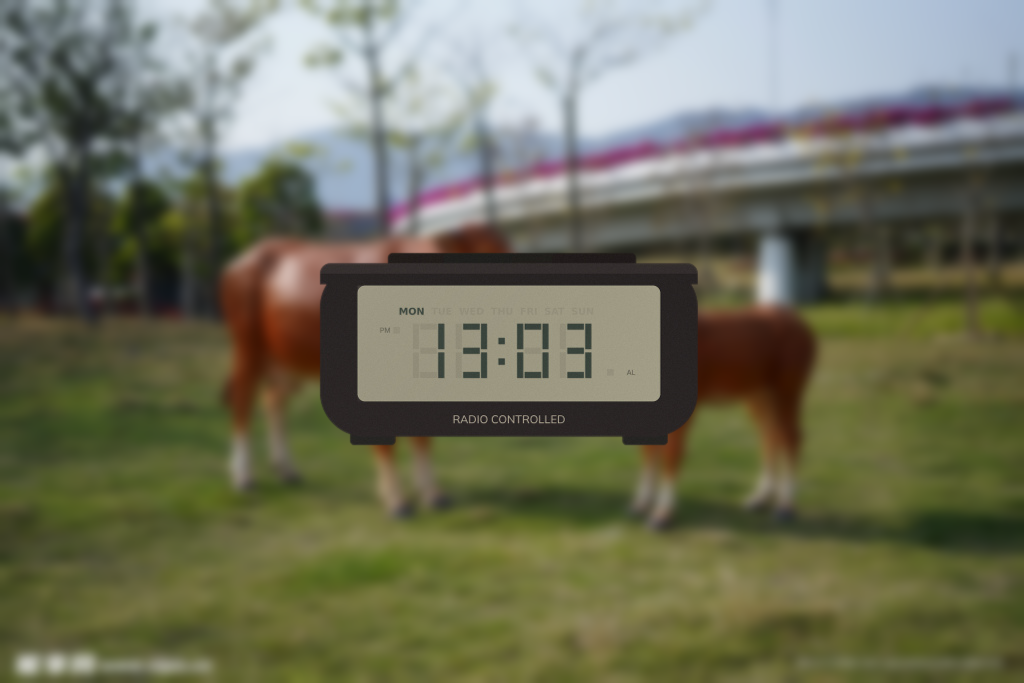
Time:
**13:03**
